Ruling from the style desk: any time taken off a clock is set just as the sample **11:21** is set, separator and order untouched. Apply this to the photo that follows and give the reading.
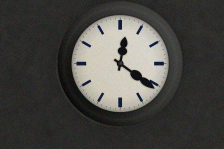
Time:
**12:21**
